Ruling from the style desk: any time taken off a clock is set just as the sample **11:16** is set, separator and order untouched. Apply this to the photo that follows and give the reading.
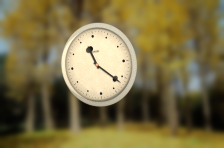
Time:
**11:22**
